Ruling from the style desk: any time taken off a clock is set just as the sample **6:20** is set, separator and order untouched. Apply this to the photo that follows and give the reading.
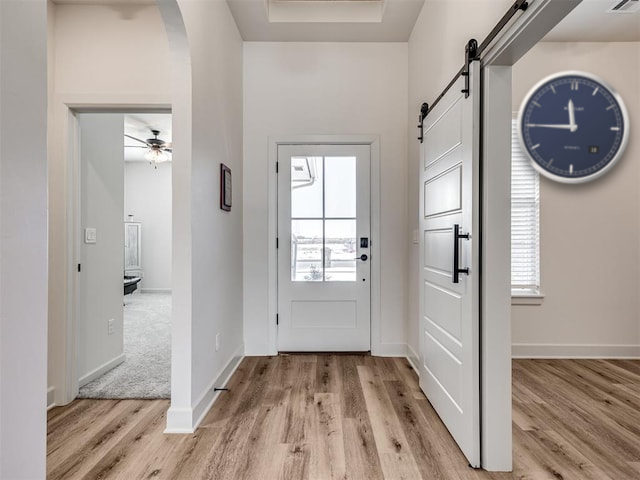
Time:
**11:45**
